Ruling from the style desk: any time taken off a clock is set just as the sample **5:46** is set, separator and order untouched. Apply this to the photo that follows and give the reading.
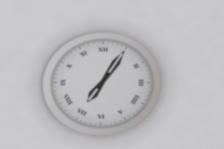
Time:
**7:05**
